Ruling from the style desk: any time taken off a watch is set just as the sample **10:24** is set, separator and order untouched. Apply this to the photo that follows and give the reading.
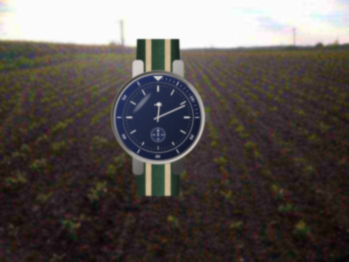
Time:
**12:11**
